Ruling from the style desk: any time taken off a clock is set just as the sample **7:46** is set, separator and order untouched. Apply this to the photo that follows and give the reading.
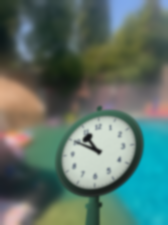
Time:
**10:50**
